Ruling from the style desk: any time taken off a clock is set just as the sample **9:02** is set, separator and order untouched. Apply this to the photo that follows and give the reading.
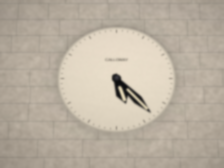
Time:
**5:23**
